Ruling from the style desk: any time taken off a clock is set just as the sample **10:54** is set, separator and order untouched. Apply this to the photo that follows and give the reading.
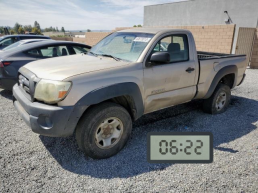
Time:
**6:22**
